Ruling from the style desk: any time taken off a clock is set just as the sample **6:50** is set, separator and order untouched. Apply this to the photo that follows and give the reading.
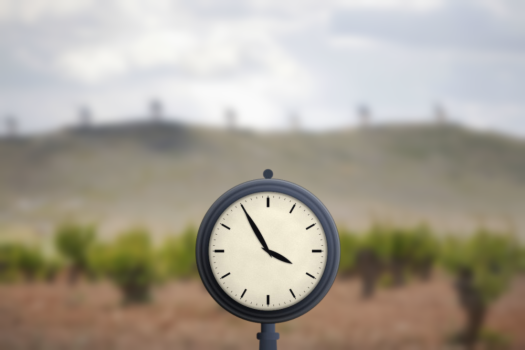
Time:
**3:55**
